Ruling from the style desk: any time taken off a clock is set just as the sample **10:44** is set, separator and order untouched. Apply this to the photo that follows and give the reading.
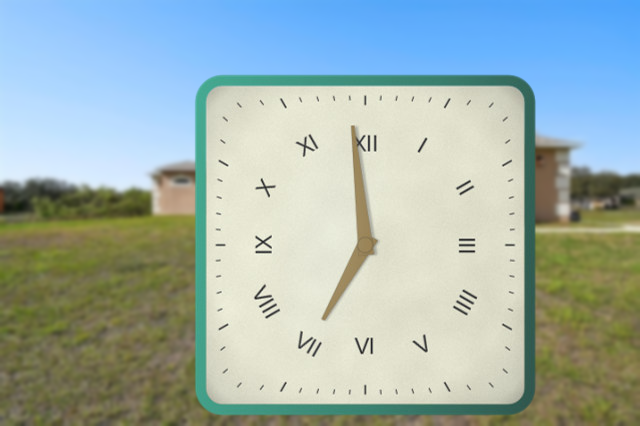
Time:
**6:59**
